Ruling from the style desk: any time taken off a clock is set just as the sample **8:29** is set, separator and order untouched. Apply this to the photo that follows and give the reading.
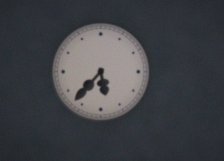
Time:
**5:37**
